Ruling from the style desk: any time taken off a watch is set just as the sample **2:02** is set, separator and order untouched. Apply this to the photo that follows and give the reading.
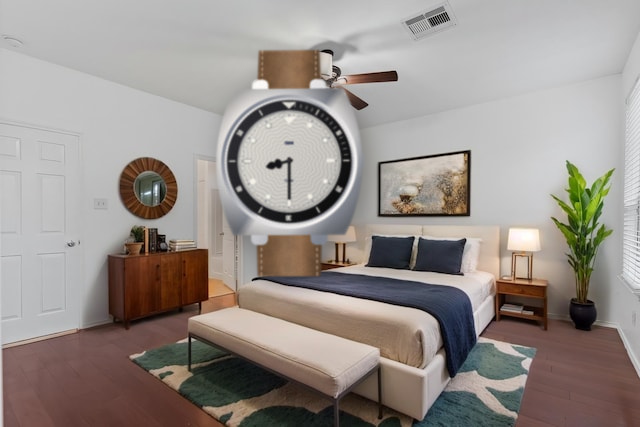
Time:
**8:30**
